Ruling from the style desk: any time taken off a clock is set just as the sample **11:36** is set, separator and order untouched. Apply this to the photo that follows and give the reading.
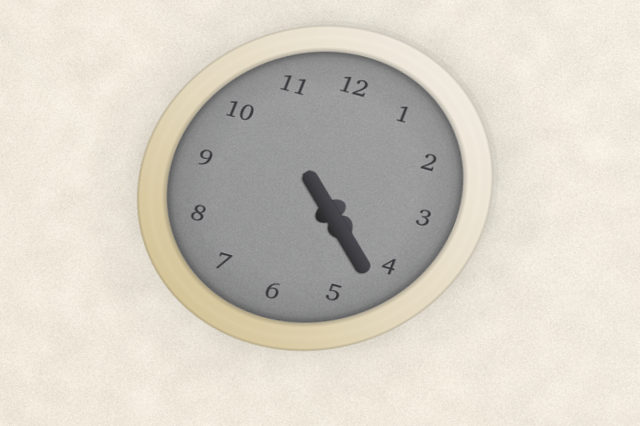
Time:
**4:22**
